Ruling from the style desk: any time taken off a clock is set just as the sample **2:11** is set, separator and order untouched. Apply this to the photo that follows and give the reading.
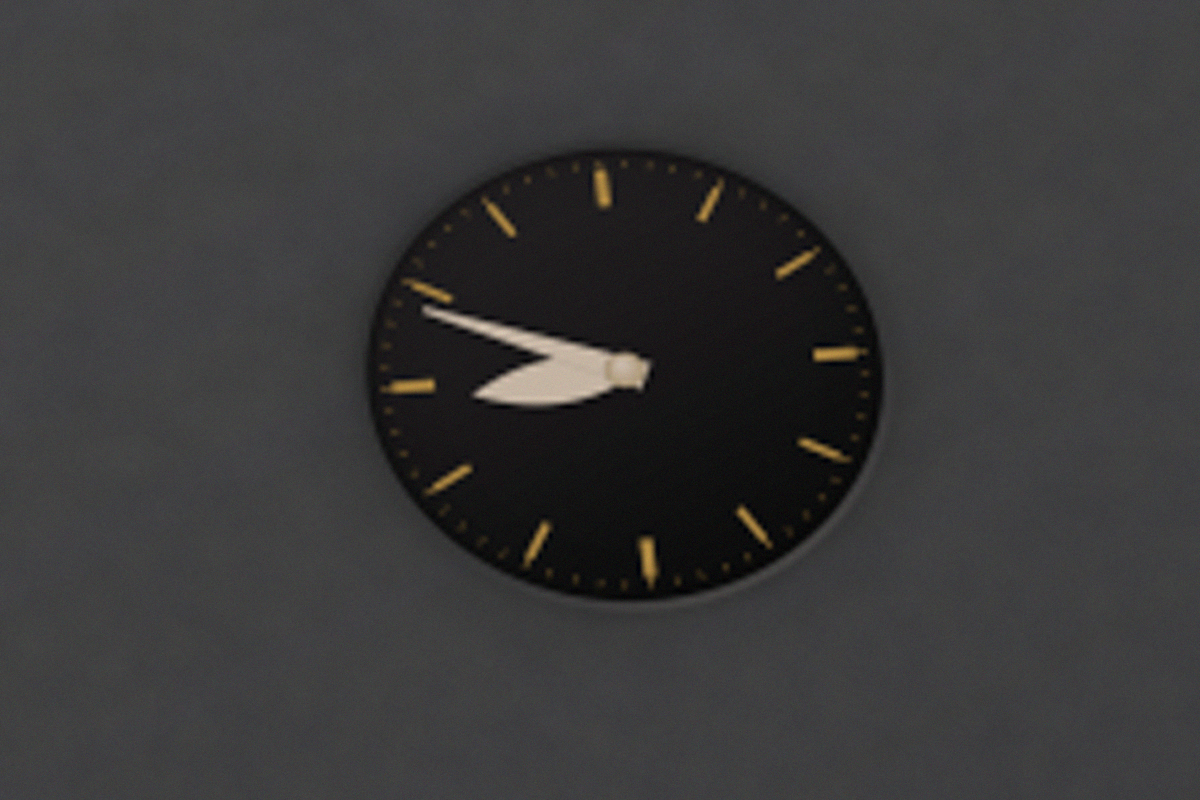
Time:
**8:49**
